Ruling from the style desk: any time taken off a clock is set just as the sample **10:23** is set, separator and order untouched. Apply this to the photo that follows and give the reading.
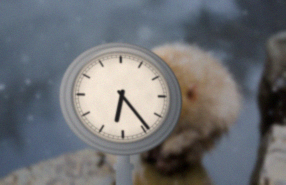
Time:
**6:24**
